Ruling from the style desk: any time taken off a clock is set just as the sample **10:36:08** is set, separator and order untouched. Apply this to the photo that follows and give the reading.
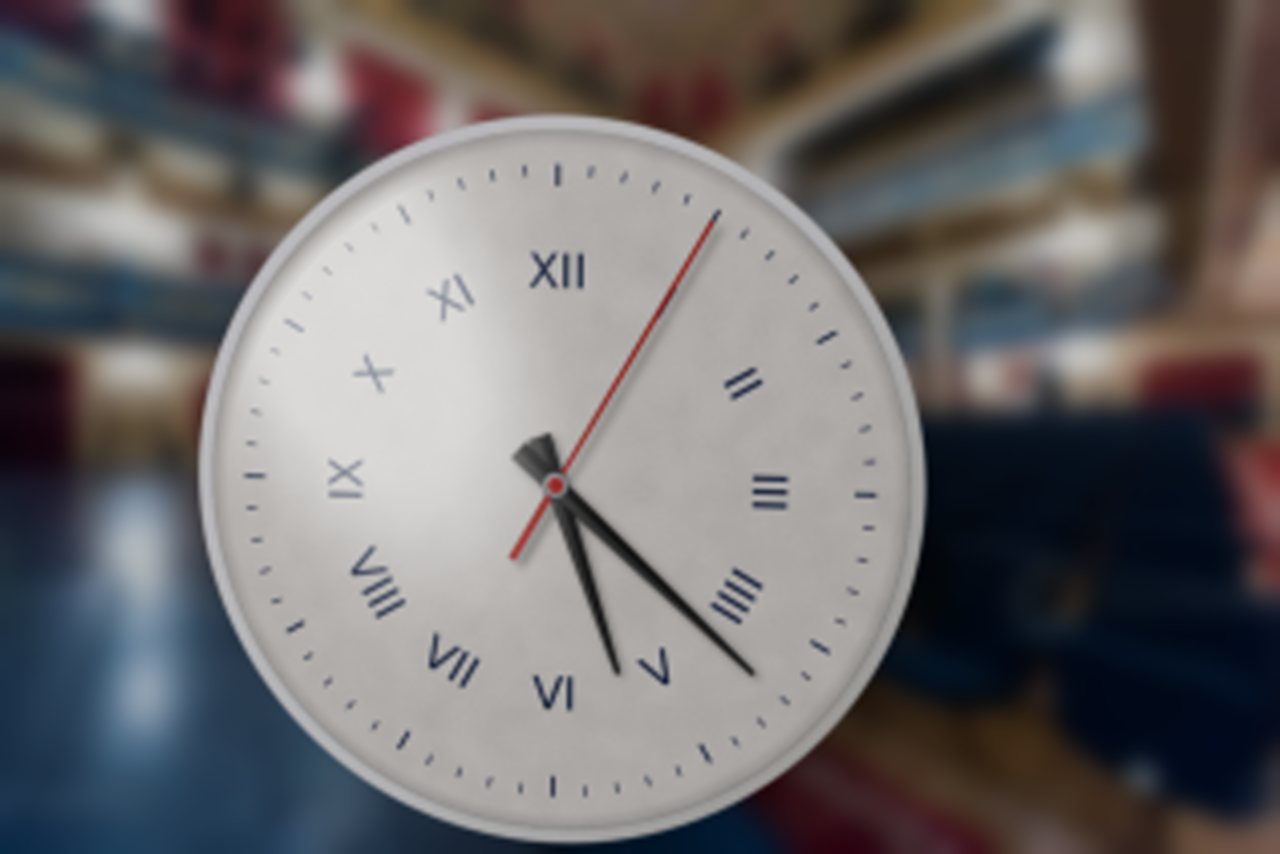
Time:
**5:22:05**
